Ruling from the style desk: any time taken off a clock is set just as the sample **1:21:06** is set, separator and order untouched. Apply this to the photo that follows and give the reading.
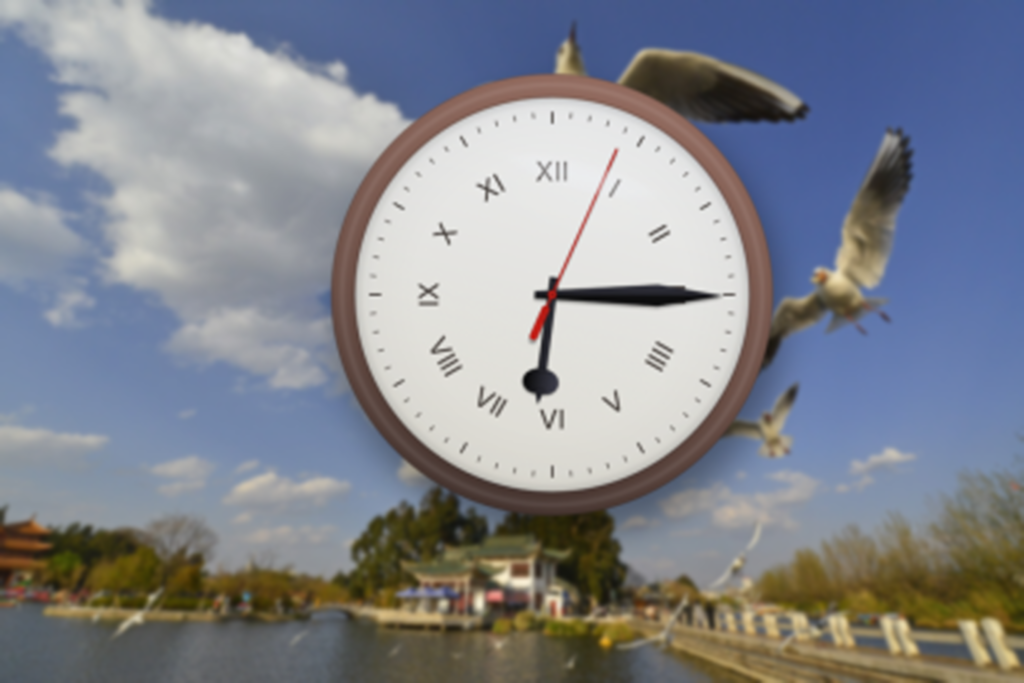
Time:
**6:15:04**
